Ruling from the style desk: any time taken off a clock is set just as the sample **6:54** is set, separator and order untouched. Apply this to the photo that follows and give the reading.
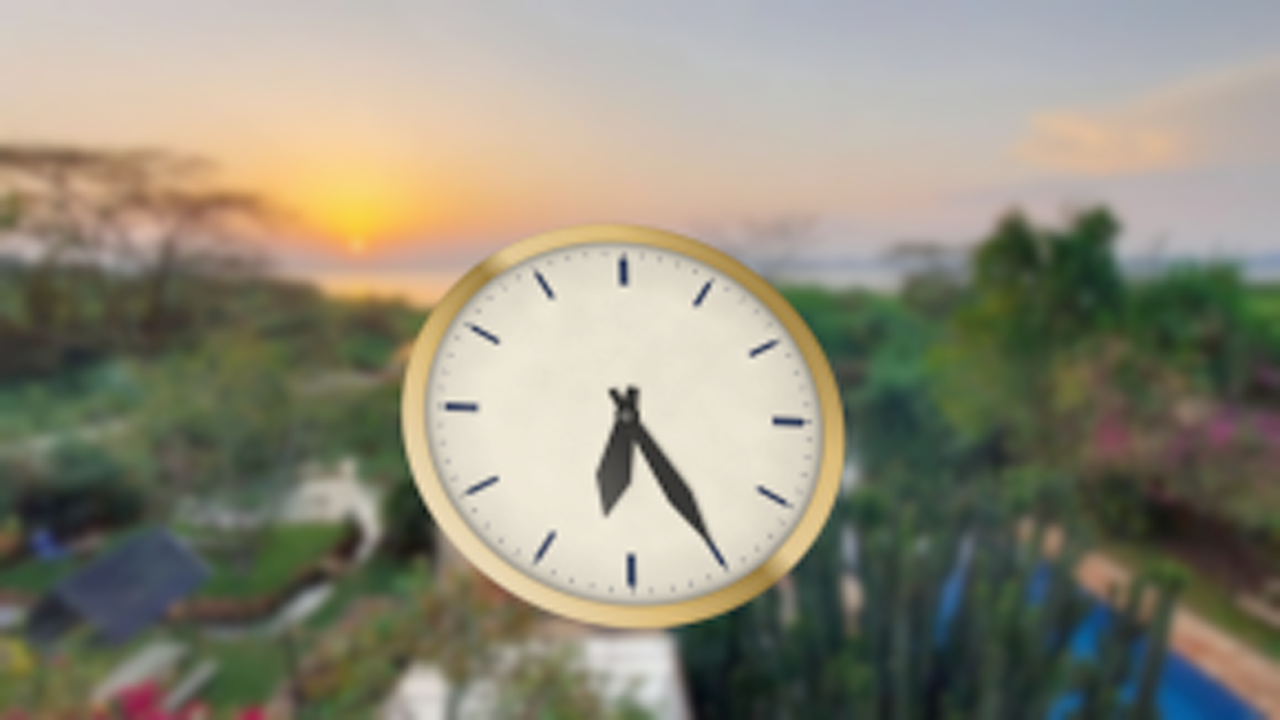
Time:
**6:25**
